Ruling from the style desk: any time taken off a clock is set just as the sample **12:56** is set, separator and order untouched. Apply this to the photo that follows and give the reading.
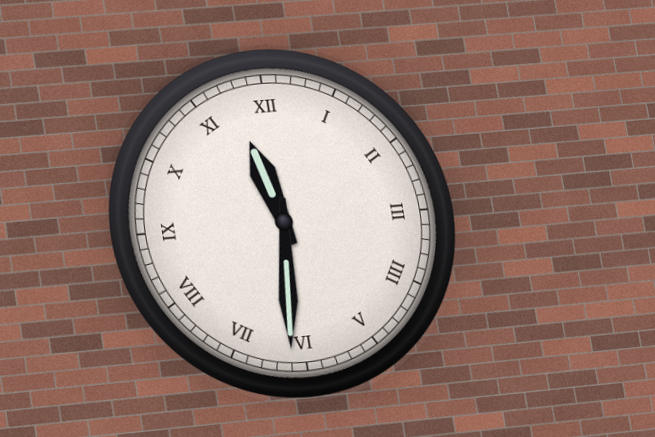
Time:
**11:31**
